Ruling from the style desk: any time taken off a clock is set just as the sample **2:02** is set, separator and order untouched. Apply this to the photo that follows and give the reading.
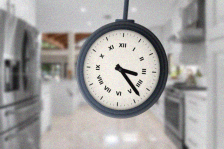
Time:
**3:23**
